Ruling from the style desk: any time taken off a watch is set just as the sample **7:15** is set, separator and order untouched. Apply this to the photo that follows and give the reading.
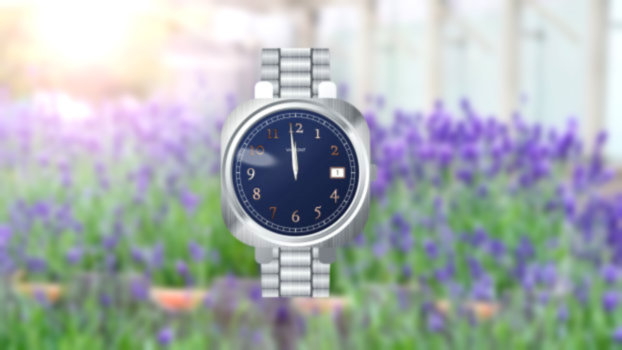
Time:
**11:59**
